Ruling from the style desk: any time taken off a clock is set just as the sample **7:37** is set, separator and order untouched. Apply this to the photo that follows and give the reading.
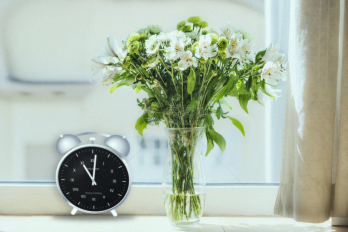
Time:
**11:01**
